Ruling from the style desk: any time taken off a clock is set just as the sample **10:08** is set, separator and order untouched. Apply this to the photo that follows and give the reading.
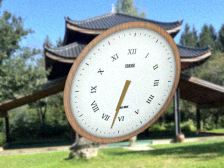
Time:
**6:32**
